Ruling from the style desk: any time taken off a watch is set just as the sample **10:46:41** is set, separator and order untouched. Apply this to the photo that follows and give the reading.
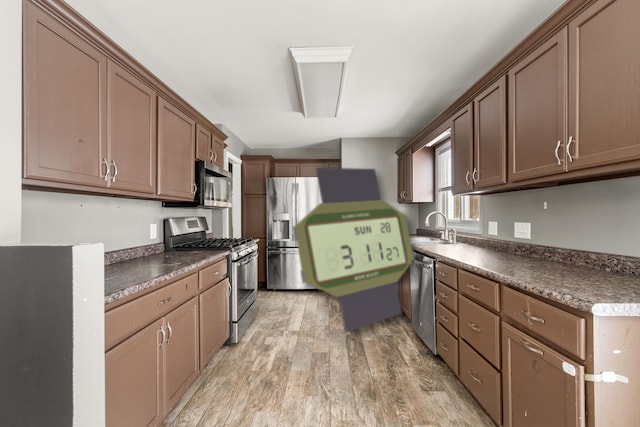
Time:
**3:11:27**
